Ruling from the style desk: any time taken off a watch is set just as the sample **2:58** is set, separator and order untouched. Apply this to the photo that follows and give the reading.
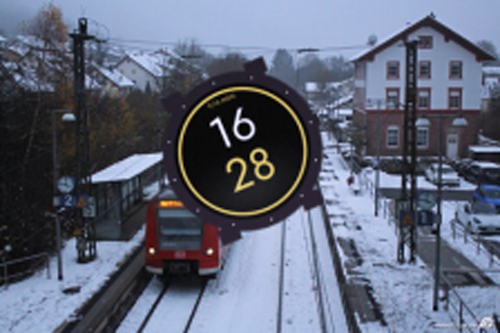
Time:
**16:28**
